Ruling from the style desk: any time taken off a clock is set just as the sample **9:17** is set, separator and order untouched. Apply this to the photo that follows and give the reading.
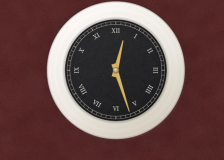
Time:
**12:27**
